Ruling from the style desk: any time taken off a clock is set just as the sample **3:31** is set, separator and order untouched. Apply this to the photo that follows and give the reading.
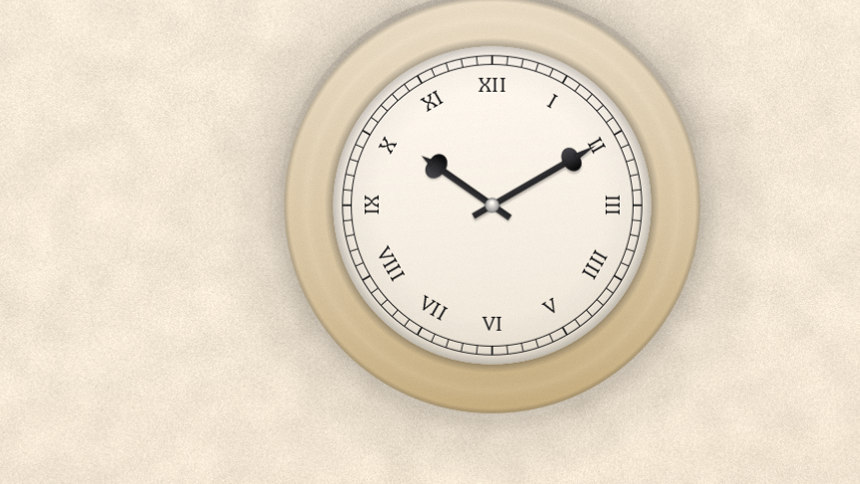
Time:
**10:10**
